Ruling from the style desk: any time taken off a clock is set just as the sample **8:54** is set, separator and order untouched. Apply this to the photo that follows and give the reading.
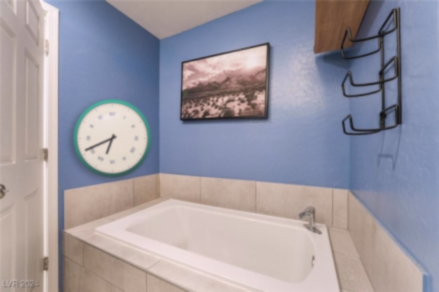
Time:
**6:41**
